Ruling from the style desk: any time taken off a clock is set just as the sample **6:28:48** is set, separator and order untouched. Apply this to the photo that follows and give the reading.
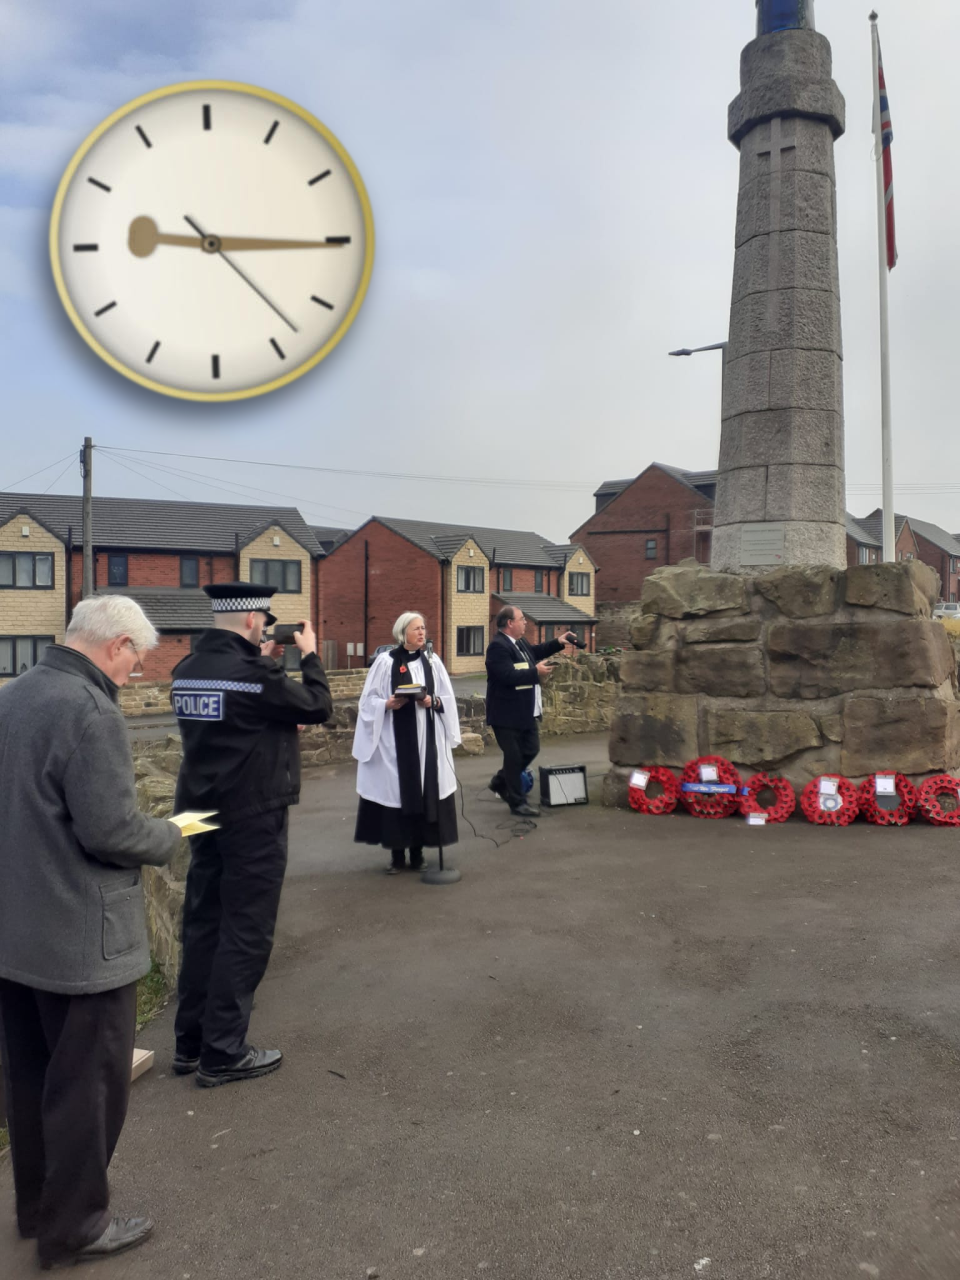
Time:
**9:15:23**
